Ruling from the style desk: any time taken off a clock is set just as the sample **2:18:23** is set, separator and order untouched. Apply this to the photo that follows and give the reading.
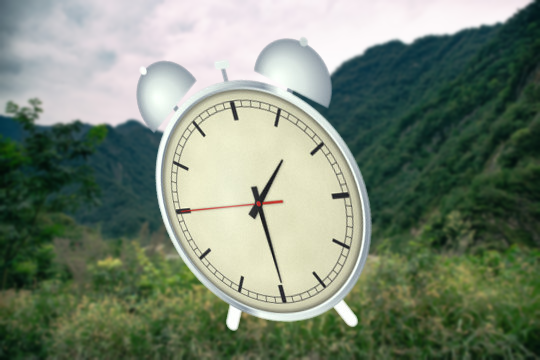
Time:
**1:29:45**
